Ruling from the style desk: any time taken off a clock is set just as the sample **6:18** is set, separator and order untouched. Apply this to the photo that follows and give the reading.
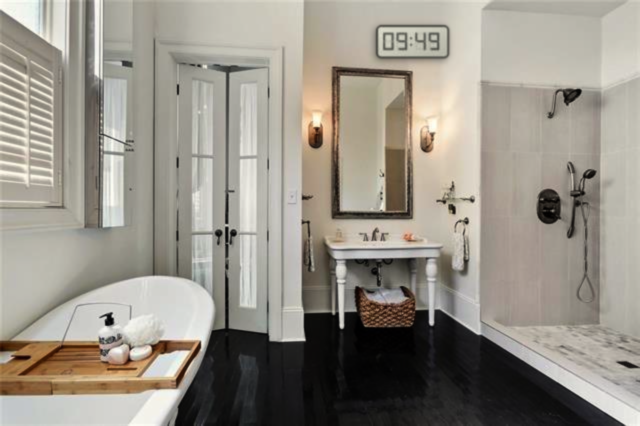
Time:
**9:49**
